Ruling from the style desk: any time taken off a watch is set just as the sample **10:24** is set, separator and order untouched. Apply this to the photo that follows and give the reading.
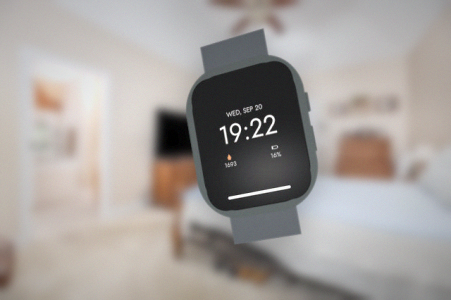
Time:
**19:22**
